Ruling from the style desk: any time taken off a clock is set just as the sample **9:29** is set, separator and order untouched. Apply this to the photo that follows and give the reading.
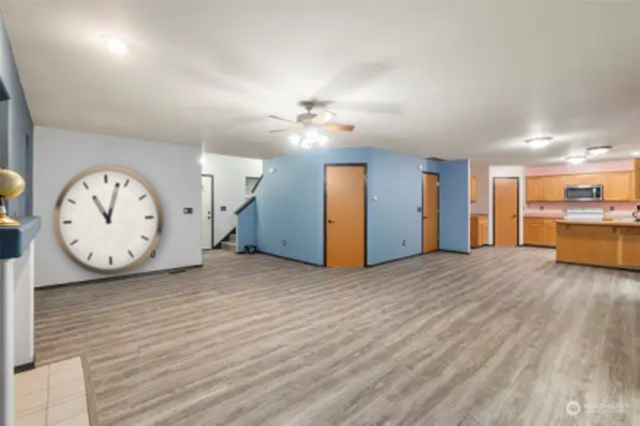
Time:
**11:03**
